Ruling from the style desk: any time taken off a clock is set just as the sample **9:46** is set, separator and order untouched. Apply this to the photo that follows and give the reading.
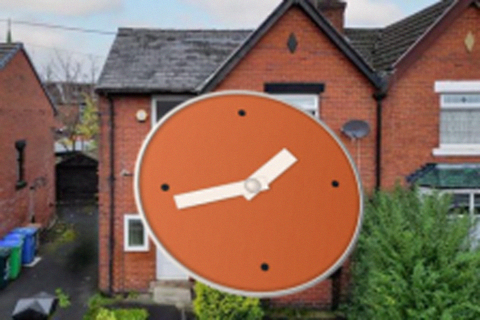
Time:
**1:43**
